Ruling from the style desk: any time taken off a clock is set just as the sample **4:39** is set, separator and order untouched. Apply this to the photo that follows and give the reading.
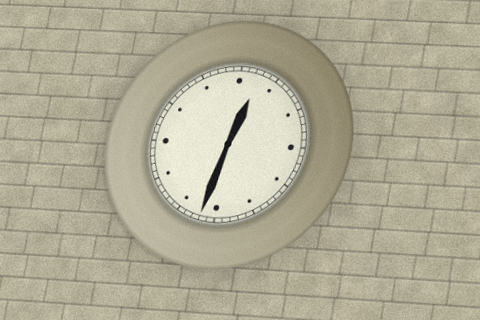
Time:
**12:32**
